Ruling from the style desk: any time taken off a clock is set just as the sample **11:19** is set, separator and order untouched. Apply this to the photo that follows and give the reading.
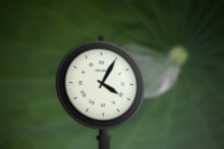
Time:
**4:05**
